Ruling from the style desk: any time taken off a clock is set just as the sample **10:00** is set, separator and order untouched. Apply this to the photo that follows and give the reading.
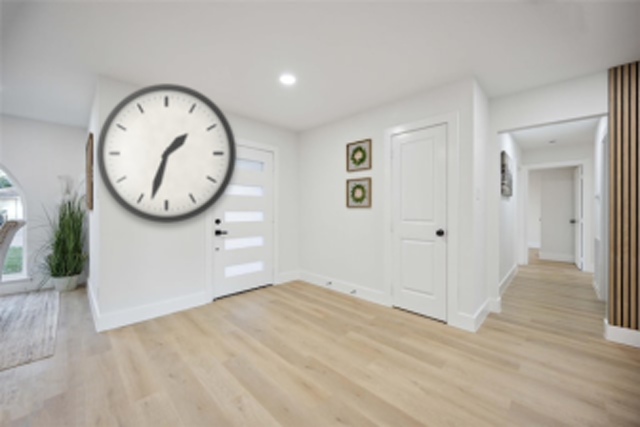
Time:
**1:33**
